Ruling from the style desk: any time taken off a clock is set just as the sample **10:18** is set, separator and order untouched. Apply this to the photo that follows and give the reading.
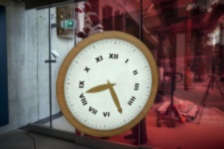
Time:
**8:25**
